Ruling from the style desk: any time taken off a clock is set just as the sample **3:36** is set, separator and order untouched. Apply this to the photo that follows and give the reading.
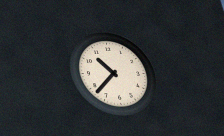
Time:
**10:38**
